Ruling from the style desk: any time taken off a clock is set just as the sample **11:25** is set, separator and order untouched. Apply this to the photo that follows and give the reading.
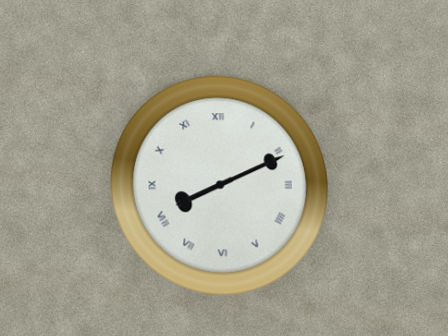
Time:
**8:11**
